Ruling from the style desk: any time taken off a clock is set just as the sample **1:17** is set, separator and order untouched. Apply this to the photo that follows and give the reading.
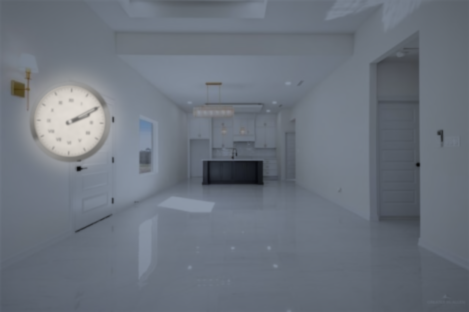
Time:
**2:10**
